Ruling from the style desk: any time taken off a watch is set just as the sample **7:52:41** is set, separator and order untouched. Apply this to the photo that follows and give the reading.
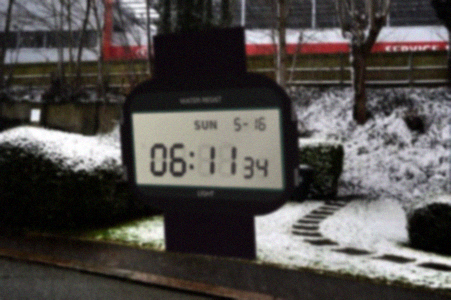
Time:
**6:11:34**
